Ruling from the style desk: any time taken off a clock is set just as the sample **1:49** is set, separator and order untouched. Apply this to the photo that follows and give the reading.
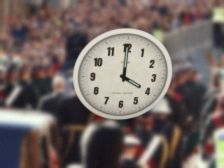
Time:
**4:00**
